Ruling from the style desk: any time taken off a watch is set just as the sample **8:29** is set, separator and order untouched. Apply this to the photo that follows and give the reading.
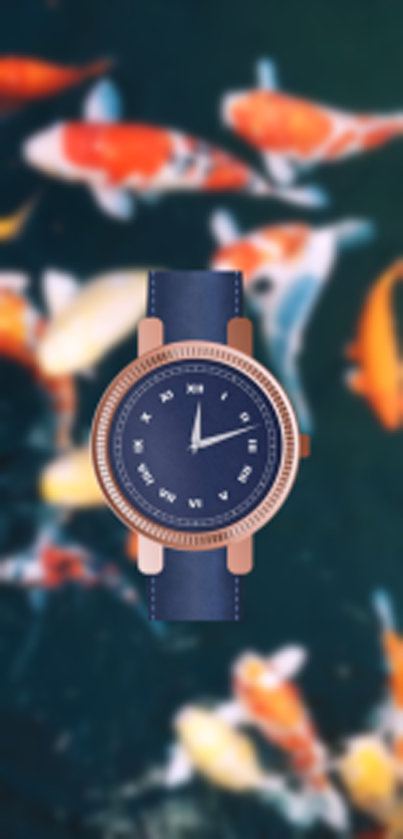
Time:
**12:12**
